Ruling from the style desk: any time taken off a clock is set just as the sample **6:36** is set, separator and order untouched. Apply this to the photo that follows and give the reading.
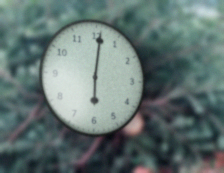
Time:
**6:01**
